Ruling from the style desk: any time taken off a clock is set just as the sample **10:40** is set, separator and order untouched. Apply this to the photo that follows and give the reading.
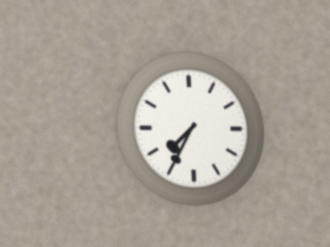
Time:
**7:35**
